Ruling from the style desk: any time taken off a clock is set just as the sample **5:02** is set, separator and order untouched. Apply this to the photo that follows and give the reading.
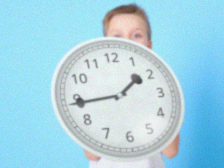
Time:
**1:44**
